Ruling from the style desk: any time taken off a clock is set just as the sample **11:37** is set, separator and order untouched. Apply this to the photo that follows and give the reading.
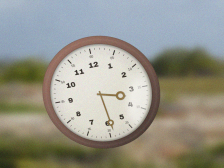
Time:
**3:29**
